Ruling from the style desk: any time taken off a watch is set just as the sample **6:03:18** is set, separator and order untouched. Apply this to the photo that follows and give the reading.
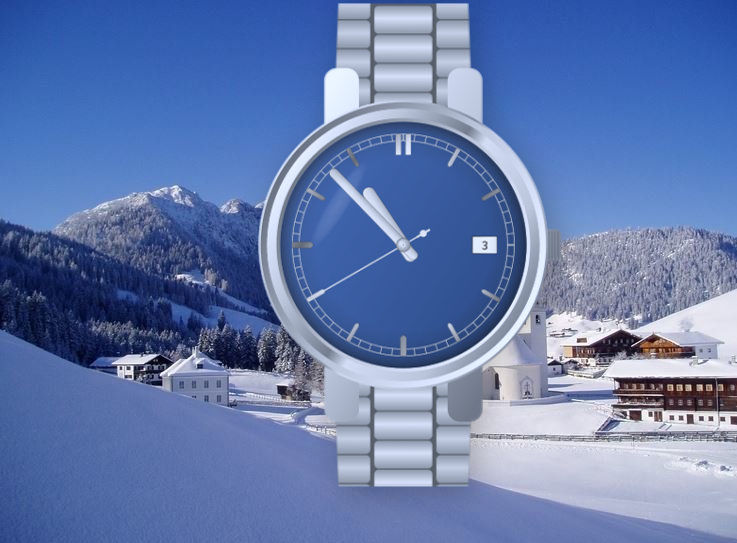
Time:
**10:52:40**
